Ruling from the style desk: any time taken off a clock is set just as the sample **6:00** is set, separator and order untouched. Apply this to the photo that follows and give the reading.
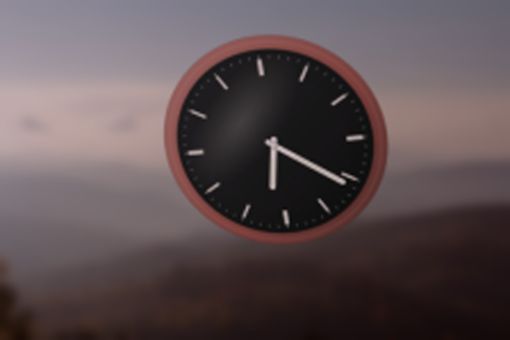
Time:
**6:21**
